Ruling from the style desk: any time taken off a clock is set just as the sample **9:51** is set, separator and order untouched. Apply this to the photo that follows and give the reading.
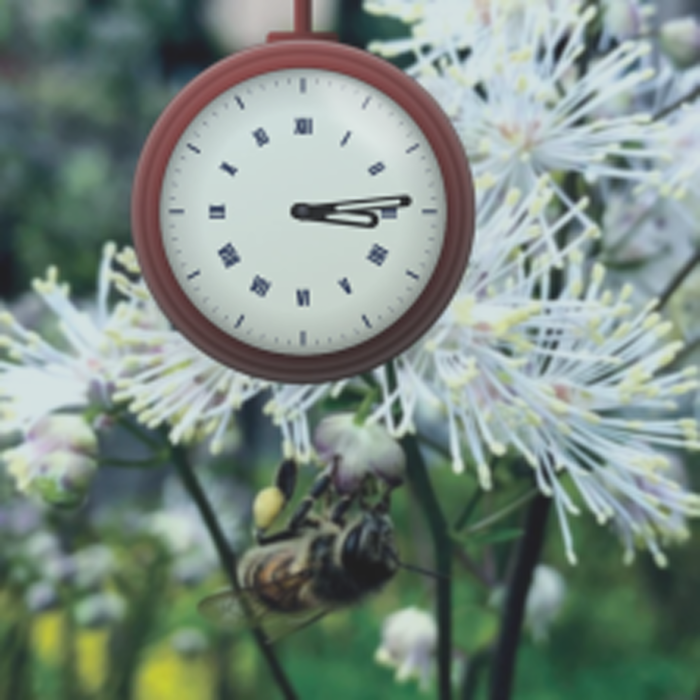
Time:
**3:14**
